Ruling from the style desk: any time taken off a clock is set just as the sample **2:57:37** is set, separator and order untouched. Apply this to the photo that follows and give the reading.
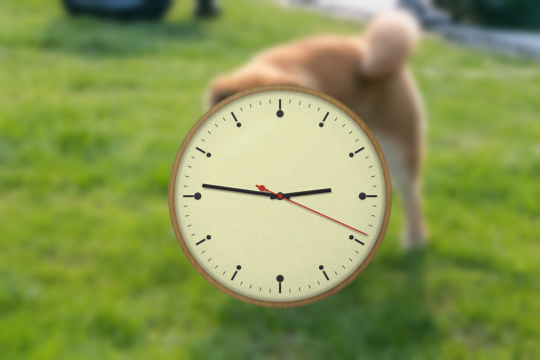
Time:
**2:46:19**
